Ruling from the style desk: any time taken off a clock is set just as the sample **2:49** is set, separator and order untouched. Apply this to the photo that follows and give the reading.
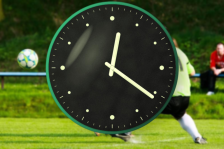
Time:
**12:21**
